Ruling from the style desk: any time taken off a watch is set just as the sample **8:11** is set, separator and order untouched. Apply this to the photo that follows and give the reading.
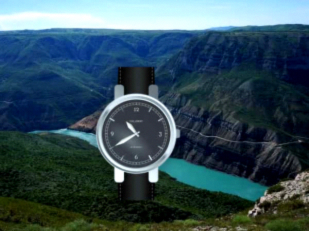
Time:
**10:40**
